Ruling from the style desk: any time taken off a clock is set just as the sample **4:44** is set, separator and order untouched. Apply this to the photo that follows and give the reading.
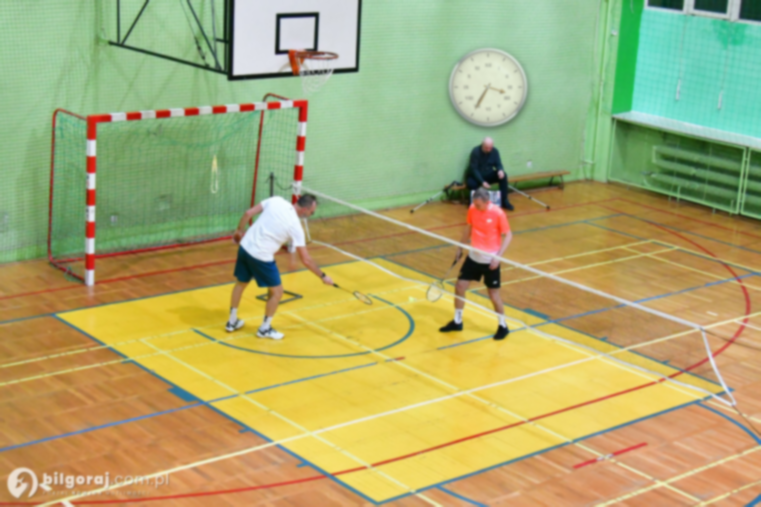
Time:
**3:35**
